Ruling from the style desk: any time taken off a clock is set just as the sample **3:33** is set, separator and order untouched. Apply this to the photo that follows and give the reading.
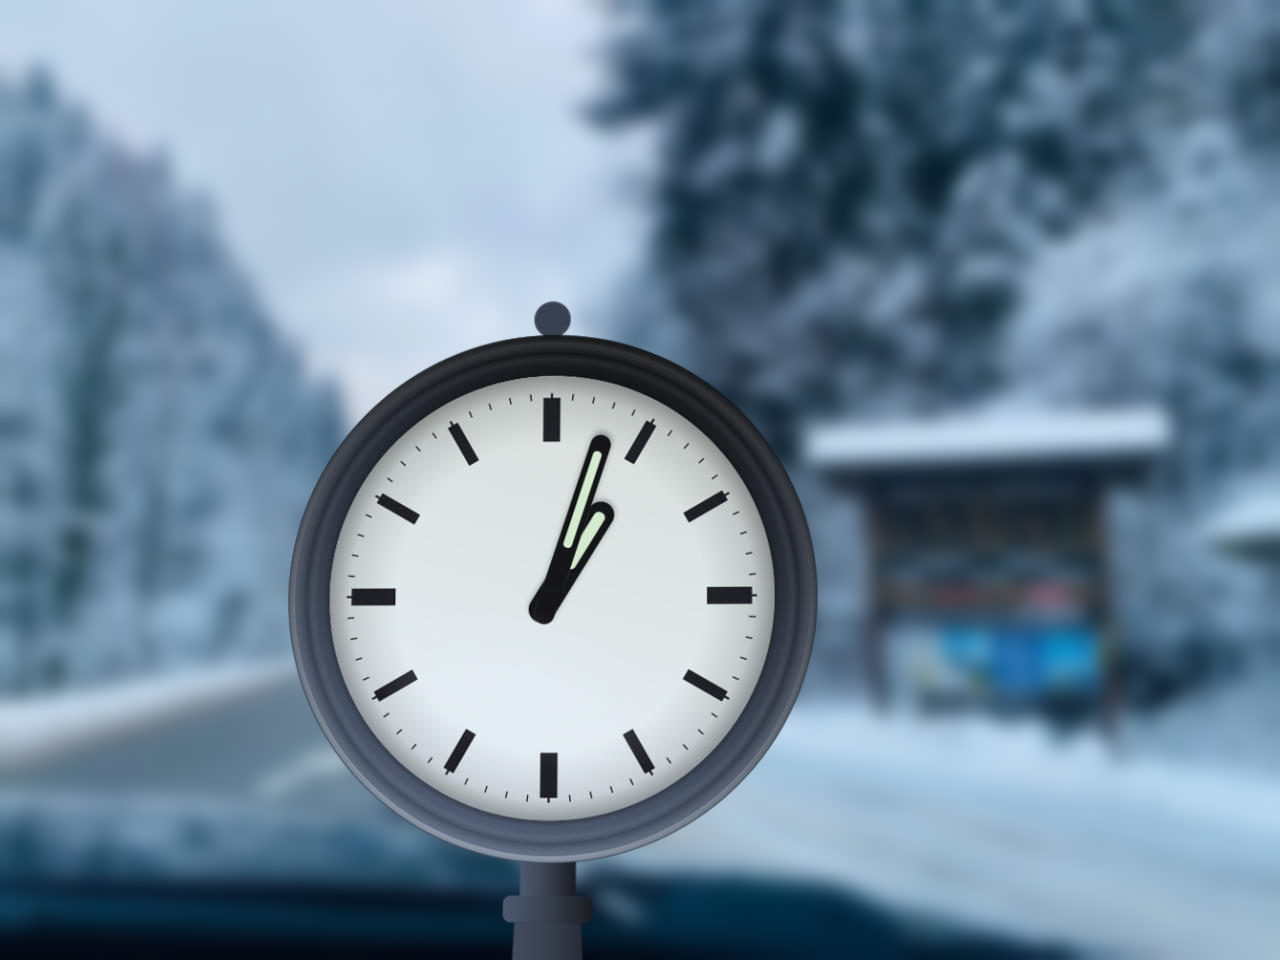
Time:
**1:03**
